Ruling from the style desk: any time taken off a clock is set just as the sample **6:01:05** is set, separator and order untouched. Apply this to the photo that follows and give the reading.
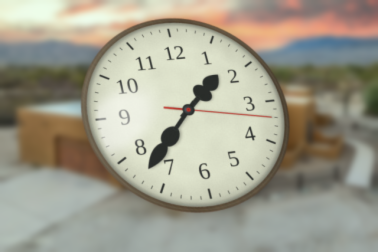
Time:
**1:37:17**
